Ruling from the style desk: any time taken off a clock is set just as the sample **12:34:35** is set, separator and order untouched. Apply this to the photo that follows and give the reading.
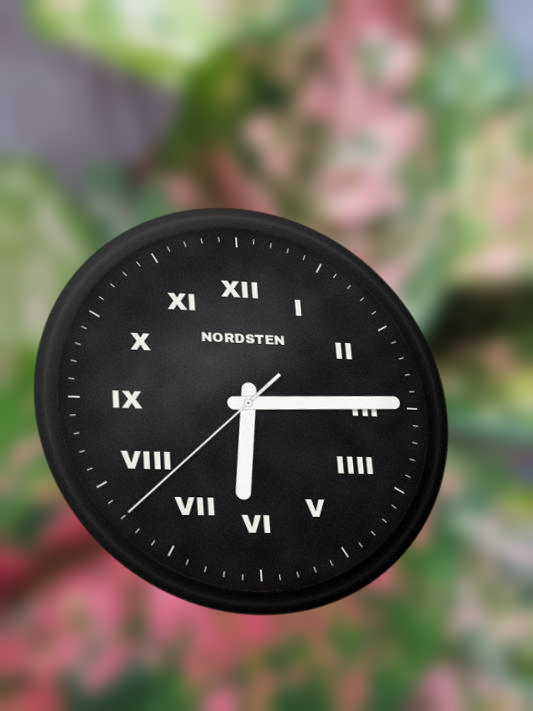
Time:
**6:14:38**
